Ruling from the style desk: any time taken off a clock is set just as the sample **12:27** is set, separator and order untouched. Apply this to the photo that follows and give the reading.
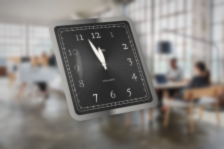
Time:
**11:57**
